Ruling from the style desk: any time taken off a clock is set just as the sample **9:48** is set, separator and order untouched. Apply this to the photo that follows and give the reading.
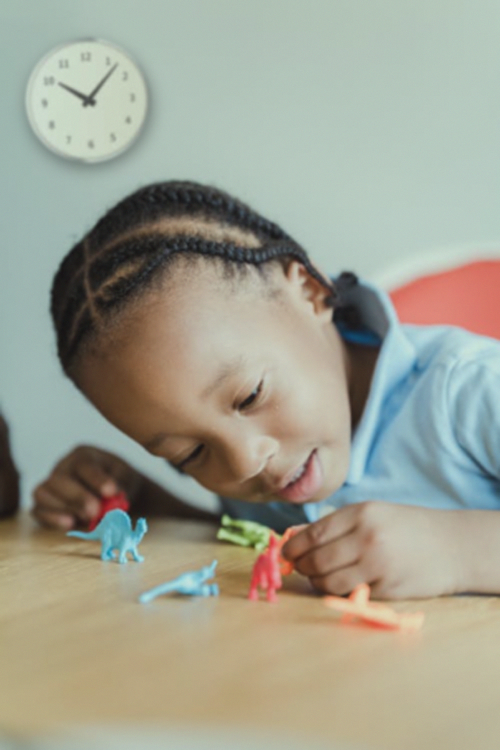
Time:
**10:07**
